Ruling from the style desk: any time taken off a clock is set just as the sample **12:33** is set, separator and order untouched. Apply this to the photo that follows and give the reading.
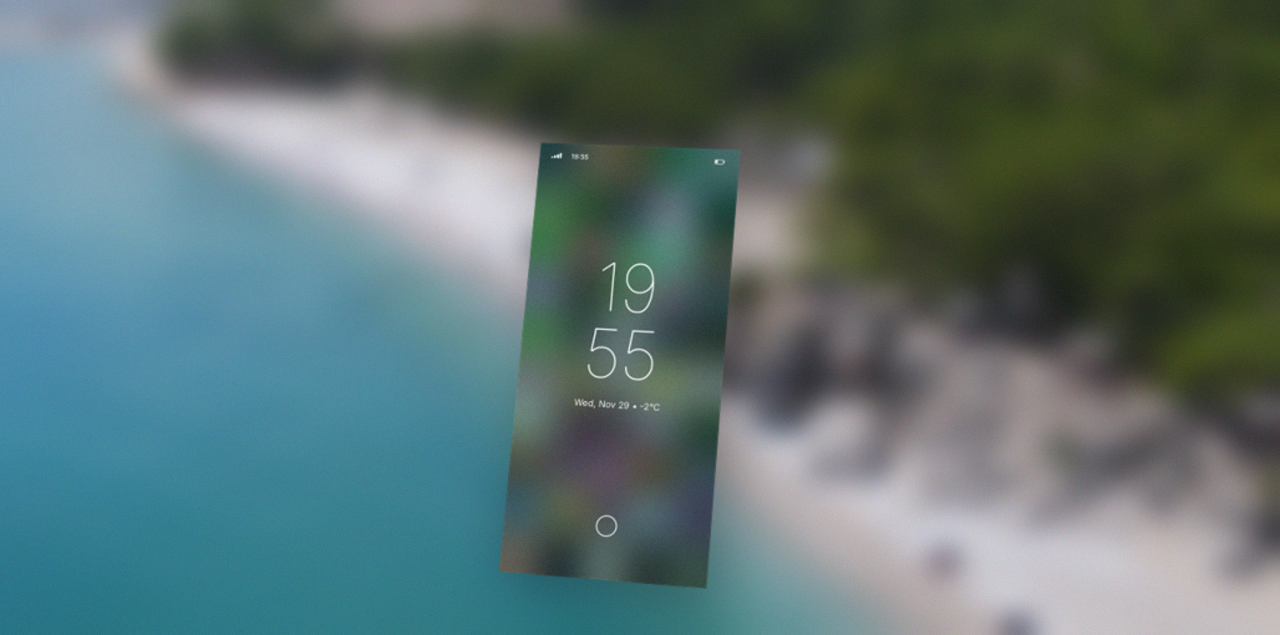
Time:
**19:55**
